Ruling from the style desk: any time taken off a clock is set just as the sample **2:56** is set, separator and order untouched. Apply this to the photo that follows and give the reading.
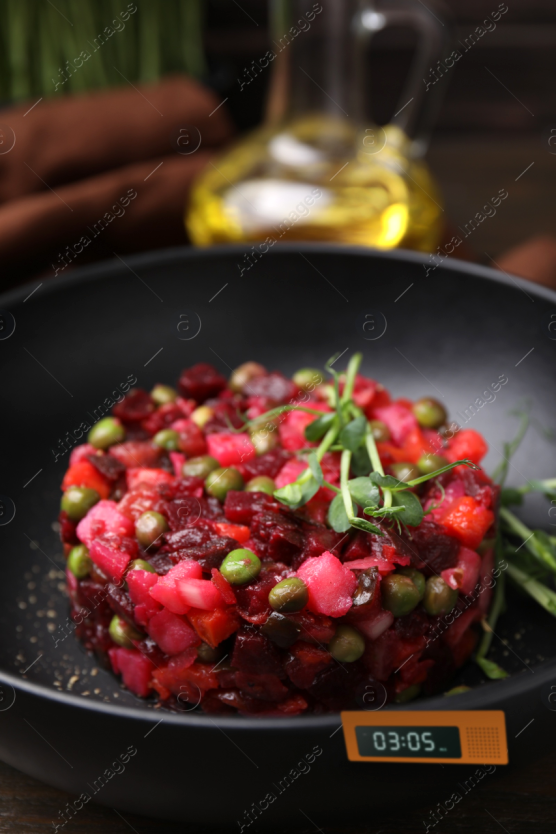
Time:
**3:05**
